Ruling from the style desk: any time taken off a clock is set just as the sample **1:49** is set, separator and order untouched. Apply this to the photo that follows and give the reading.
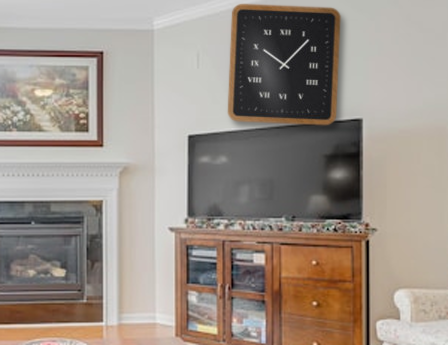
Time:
**10:07**
